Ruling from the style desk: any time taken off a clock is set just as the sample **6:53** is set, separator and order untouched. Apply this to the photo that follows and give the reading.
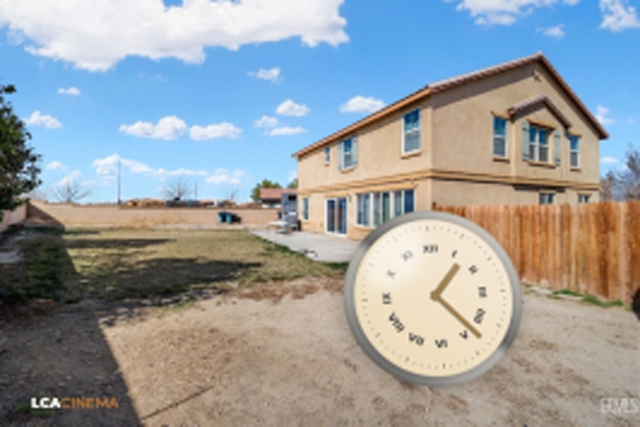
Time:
**1:23**
